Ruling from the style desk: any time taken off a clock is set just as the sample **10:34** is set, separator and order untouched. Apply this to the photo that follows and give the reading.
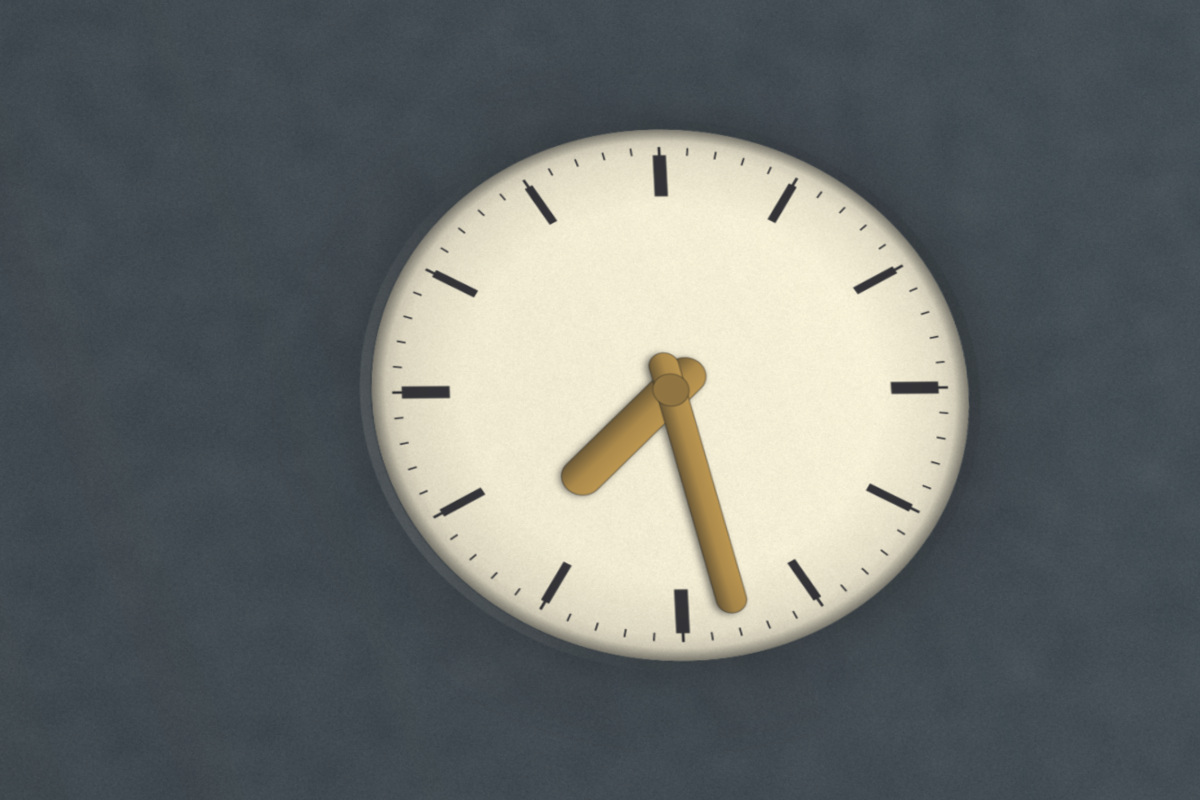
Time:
**7:28**
